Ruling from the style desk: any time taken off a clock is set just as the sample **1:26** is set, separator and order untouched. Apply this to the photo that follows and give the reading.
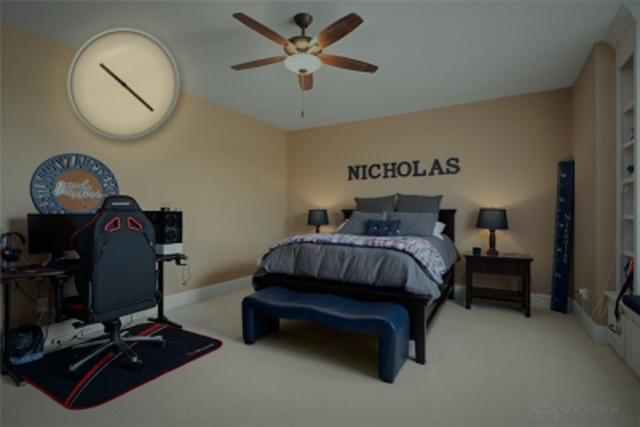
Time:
**10:22**
